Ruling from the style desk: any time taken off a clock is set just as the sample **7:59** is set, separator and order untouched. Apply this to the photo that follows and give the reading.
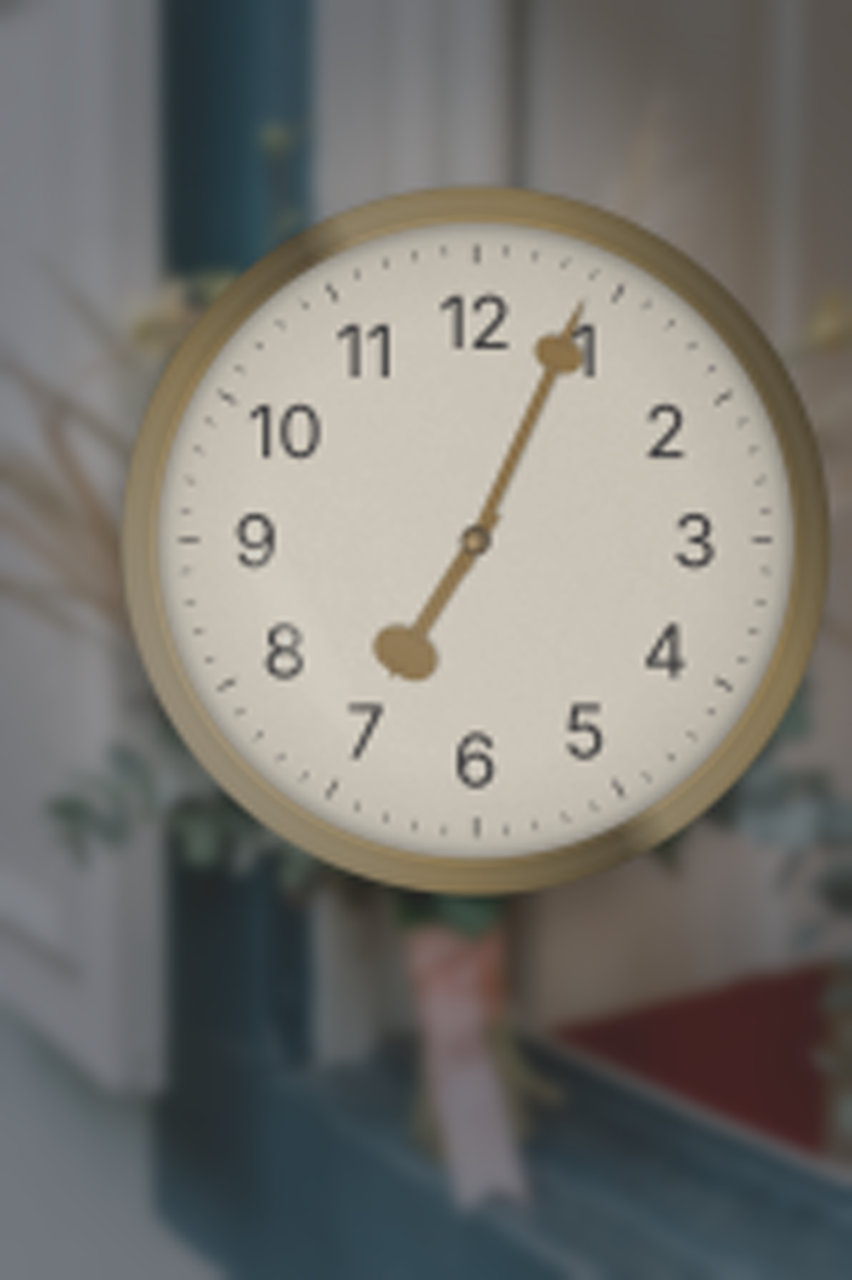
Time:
**7:04**
